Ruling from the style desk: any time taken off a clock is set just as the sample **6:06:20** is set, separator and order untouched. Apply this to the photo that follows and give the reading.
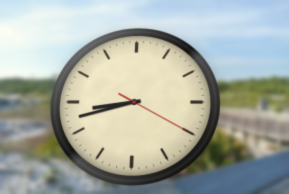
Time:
**8:42:20**
